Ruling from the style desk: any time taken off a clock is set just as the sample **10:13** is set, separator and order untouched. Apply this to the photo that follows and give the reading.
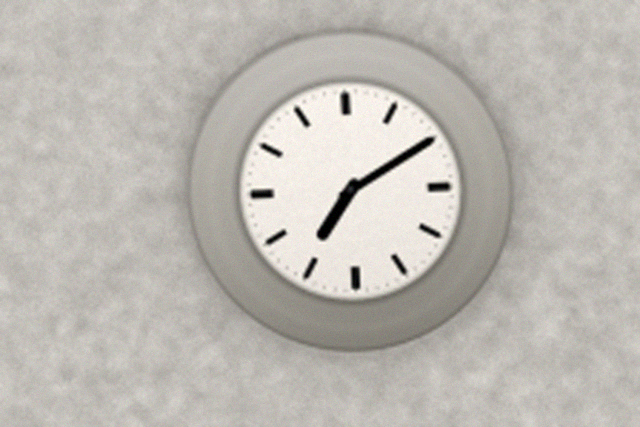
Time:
**7:10**
